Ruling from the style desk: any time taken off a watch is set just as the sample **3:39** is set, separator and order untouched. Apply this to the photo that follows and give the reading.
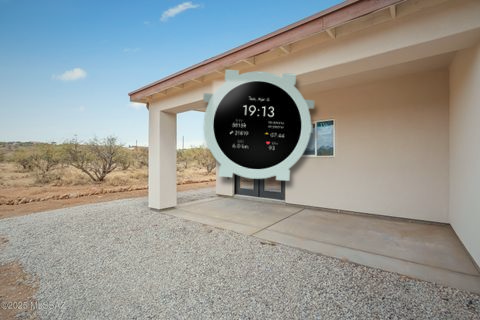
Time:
**19:13**
